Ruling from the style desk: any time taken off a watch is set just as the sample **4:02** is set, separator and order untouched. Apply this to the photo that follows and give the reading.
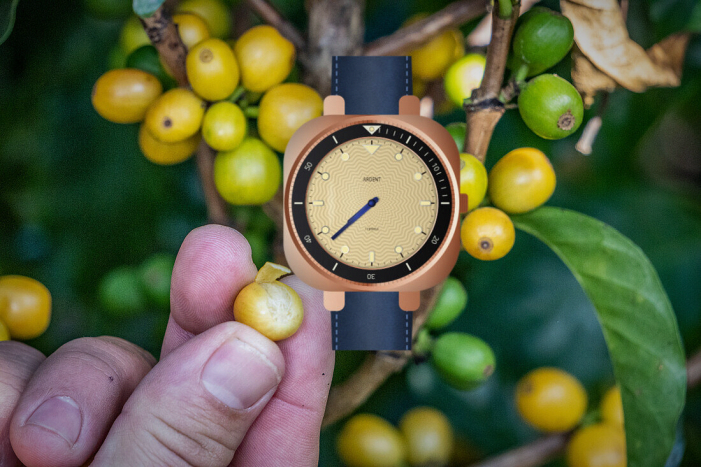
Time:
**7:38**
